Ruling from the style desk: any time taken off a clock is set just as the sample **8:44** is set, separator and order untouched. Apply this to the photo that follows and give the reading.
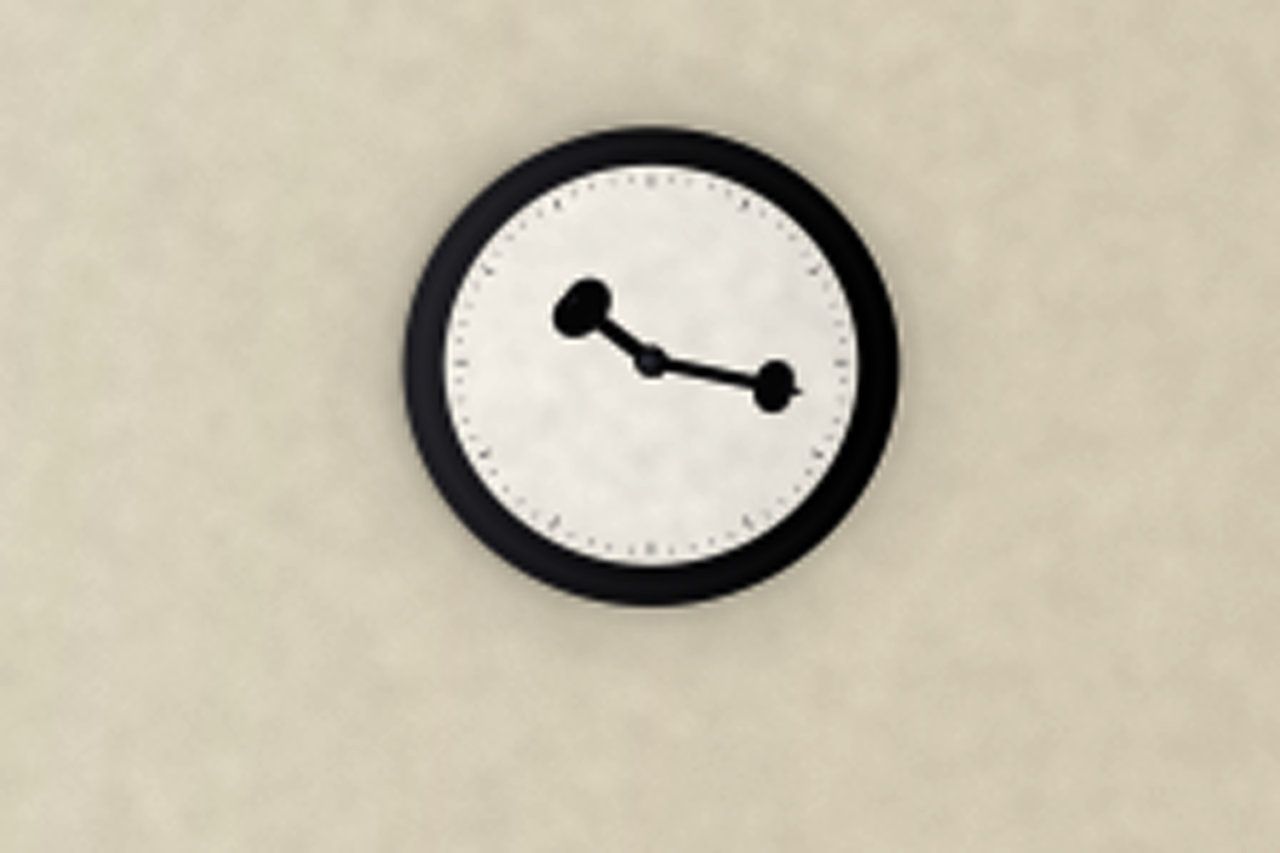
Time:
**10:17**
